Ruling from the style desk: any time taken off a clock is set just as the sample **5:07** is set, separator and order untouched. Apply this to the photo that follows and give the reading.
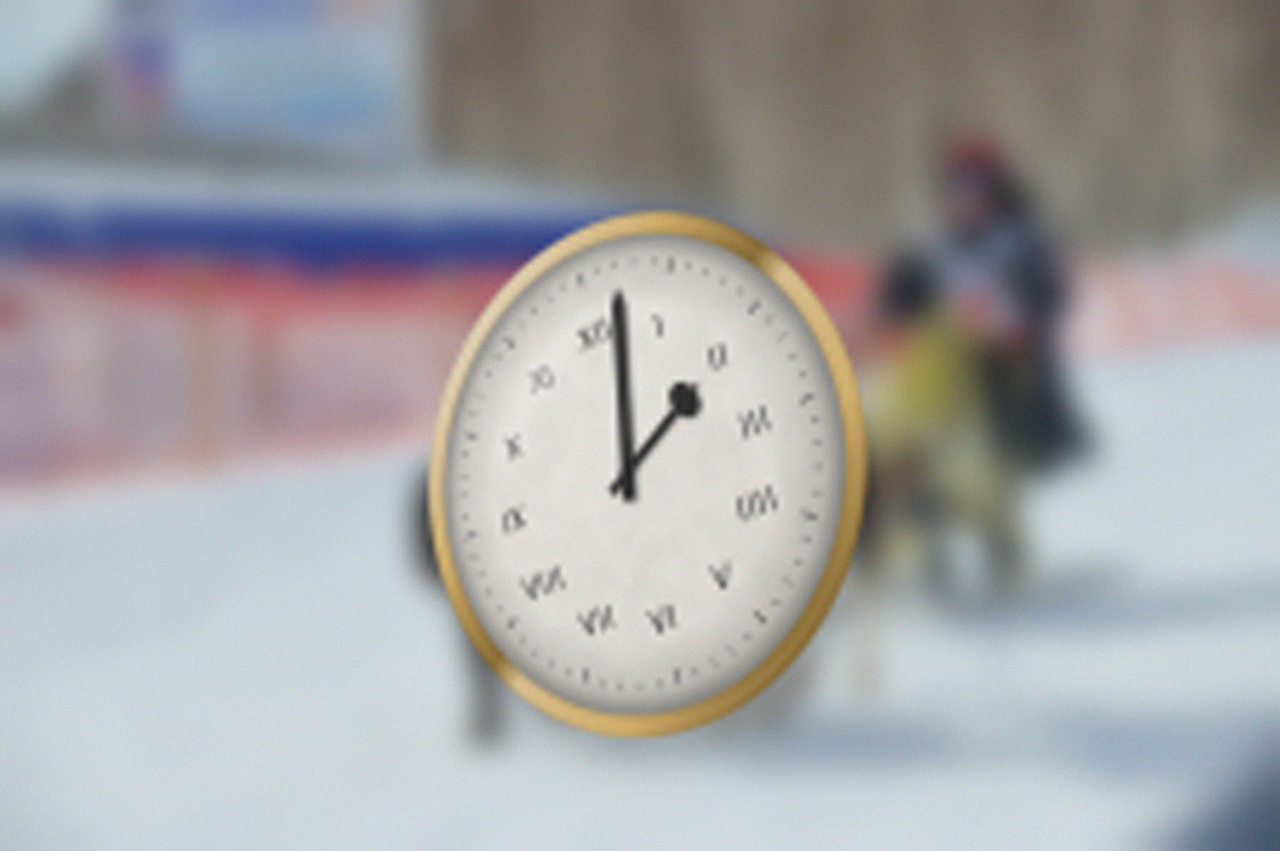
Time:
**2:02**
